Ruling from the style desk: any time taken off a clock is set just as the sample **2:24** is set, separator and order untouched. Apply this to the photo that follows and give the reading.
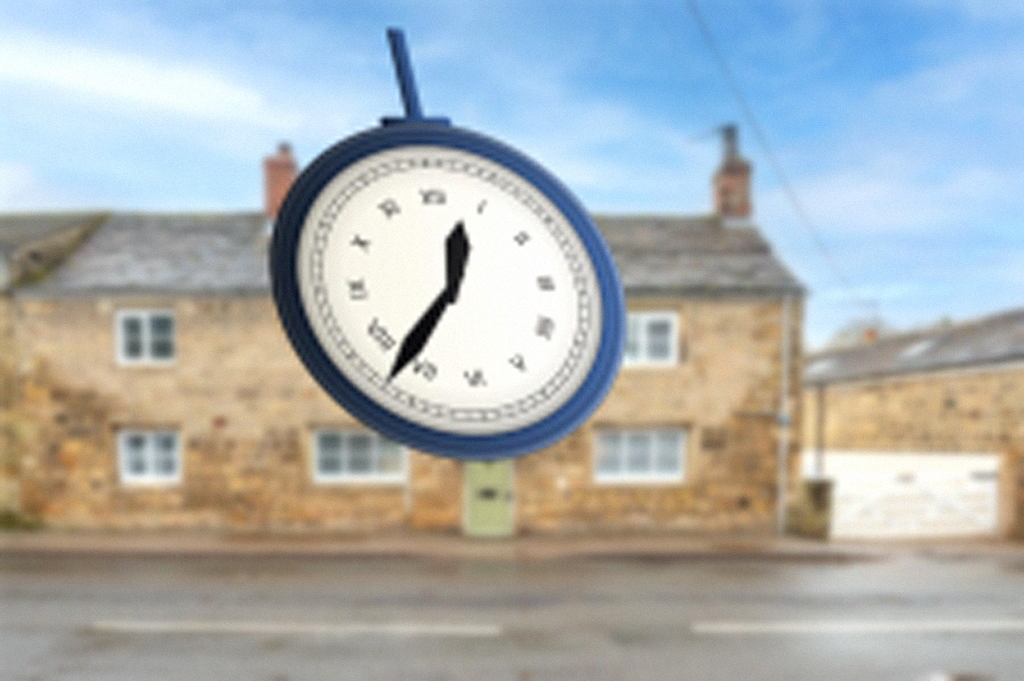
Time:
**12:37**
